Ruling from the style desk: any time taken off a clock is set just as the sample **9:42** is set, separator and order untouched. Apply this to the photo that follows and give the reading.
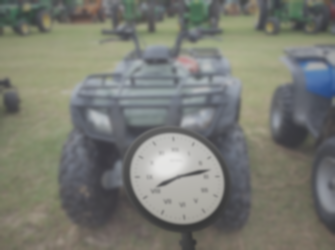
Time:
**8:13**
